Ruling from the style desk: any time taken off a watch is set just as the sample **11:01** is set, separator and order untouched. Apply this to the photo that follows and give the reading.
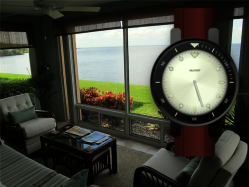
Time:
**5:27**
